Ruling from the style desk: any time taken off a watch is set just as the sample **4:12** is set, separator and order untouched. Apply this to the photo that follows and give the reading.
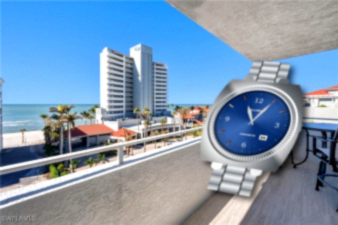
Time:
**11:05**
